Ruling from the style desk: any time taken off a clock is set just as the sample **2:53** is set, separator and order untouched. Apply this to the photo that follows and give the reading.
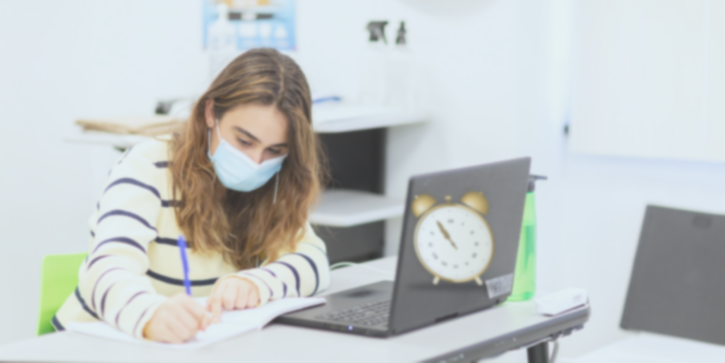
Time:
**10:55**
